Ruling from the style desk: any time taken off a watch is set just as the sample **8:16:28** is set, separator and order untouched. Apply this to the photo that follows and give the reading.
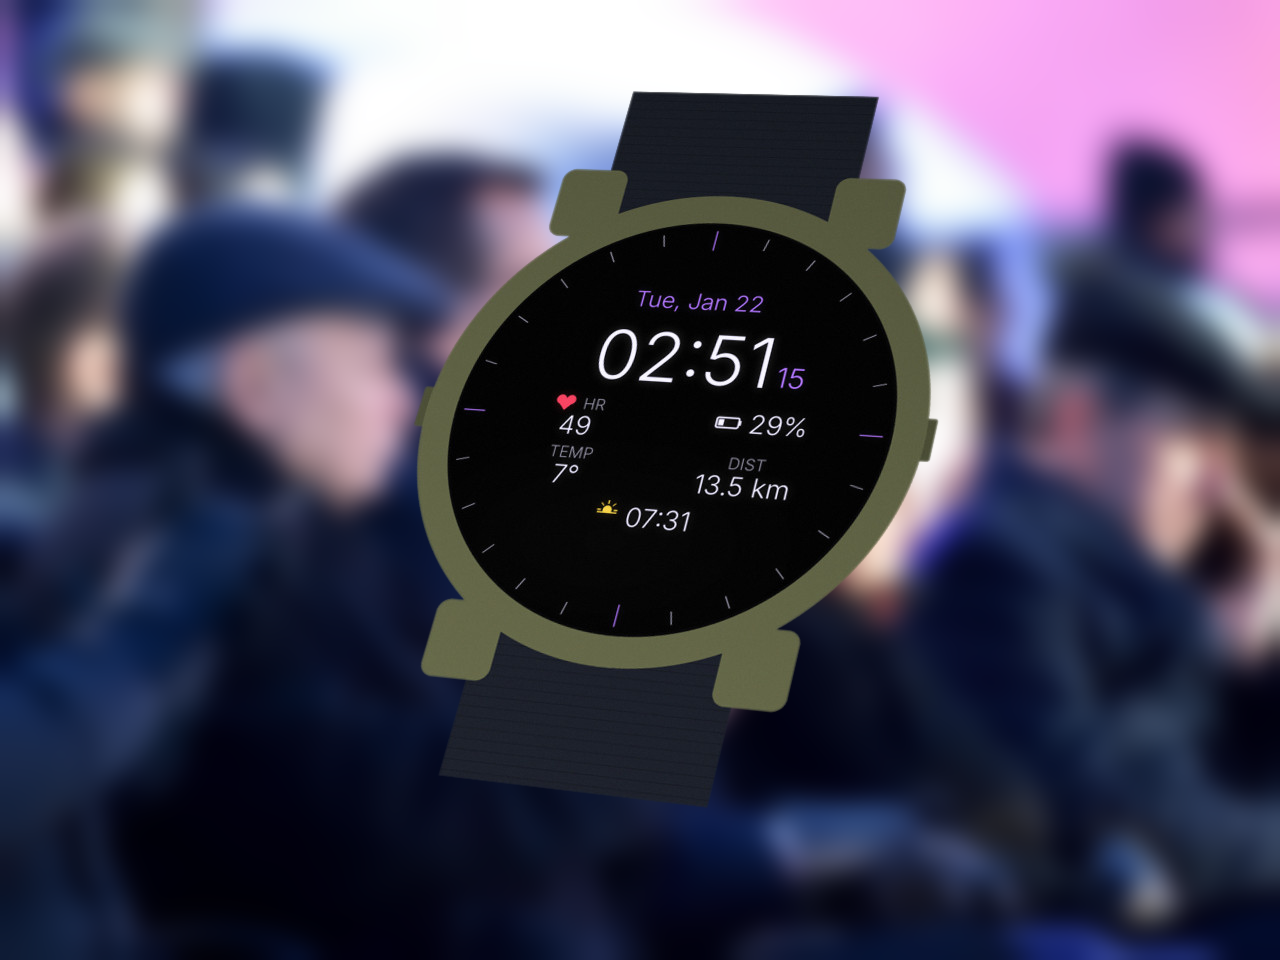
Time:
**2:51:15**
